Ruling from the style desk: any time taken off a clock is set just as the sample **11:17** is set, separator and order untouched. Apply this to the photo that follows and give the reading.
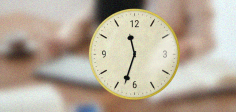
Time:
**11:33**
